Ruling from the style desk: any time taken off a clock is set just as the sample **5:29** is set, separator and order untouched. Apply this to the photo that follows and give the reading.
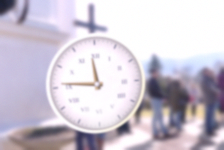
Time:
**11:46**
